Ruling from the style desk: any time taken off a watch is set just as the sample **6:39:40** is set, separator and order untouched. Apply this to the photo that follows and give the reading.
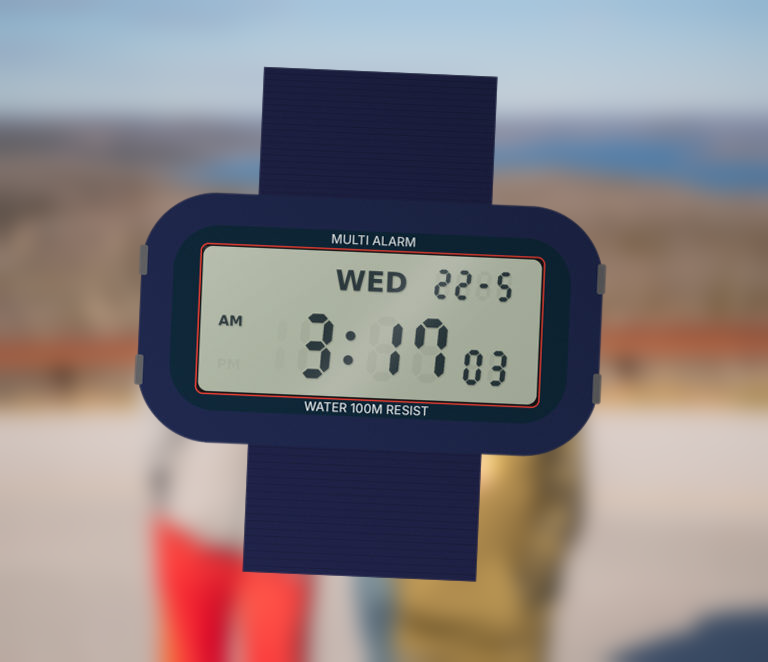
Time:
**3:17:03**
